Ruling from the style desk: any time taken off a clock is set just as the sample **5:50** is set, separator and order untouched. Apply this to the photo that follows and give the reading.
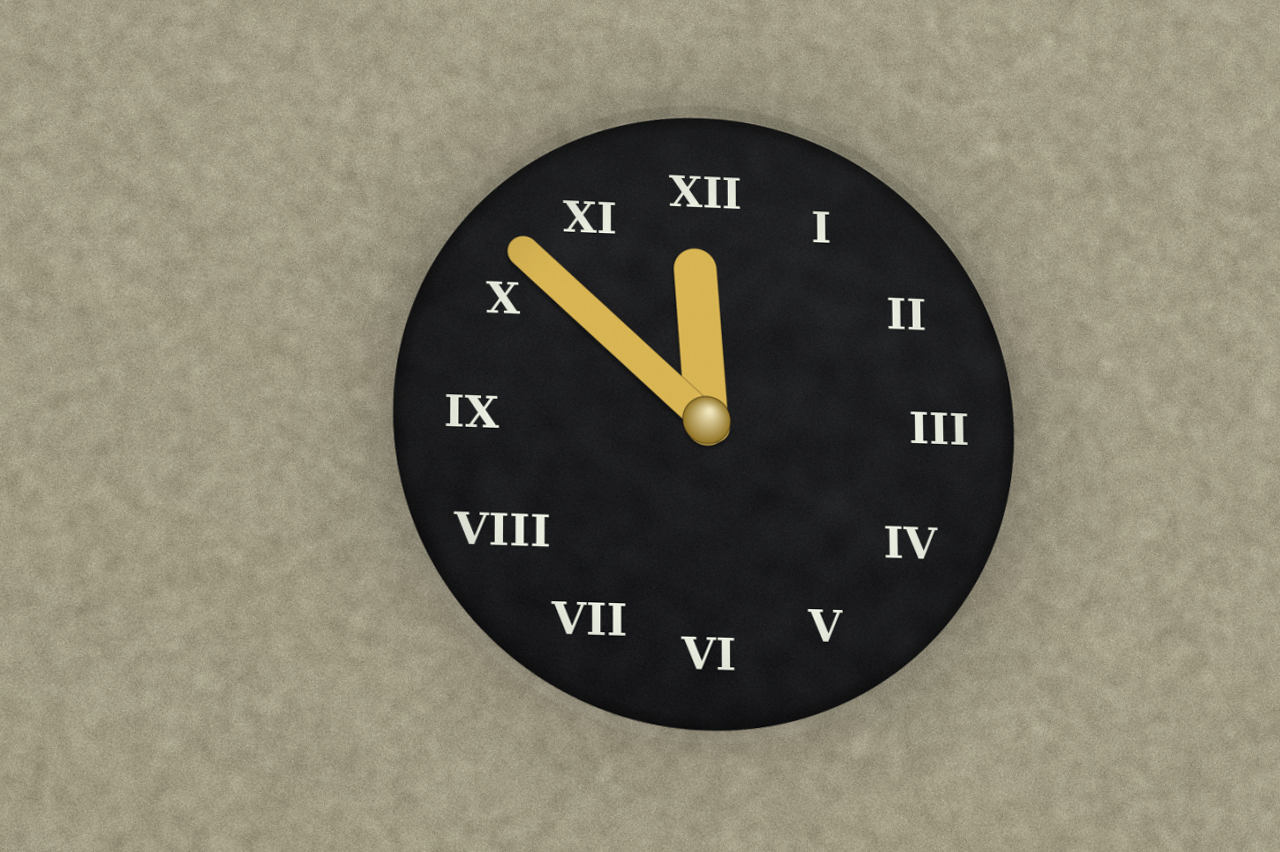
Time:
**11:52**
